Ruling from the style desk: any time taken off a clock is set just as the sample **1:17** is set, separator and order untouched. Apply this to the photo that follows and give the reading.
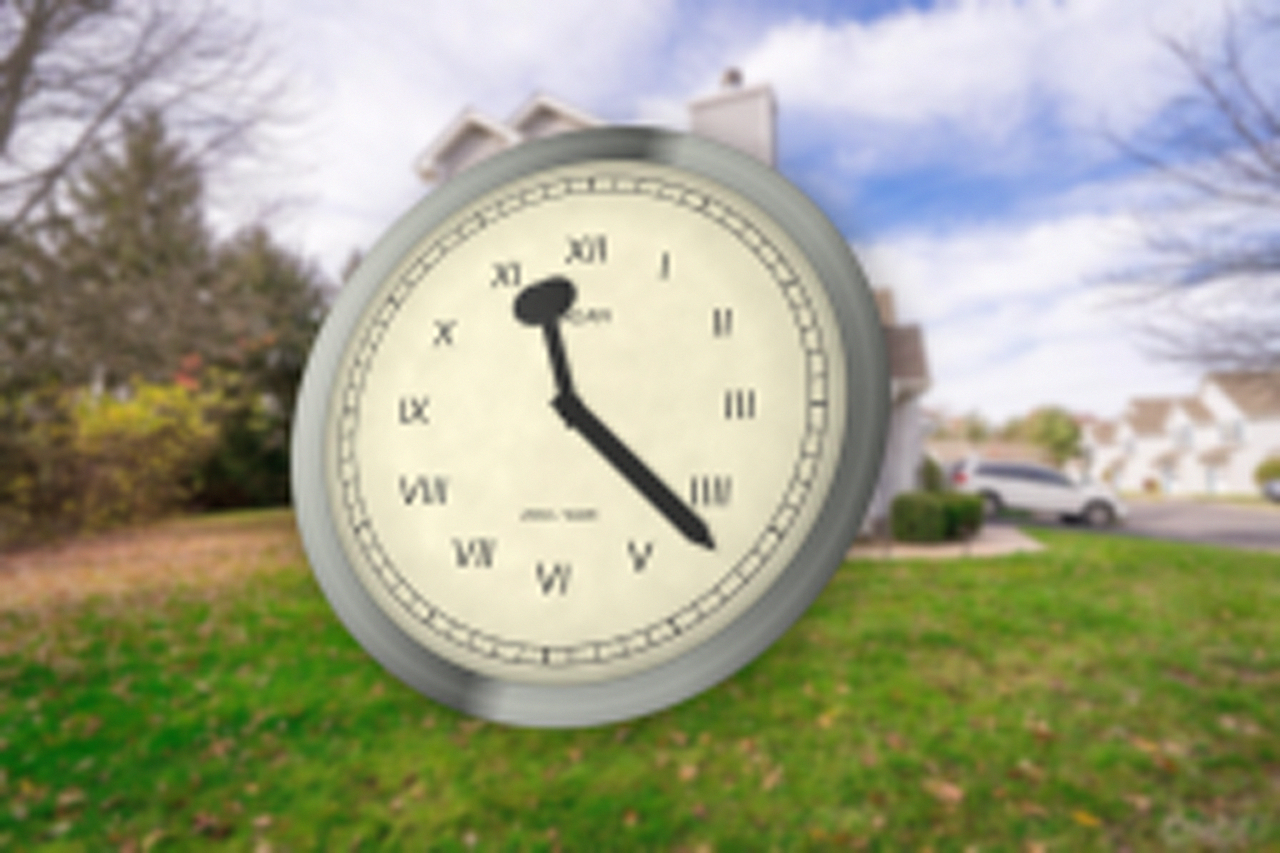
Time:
**11:22**
